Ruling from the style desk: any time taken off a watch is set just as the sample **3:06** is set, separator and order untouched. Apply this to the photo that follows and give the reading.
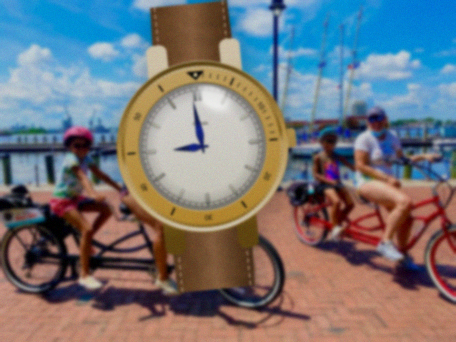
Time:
**8:59**
